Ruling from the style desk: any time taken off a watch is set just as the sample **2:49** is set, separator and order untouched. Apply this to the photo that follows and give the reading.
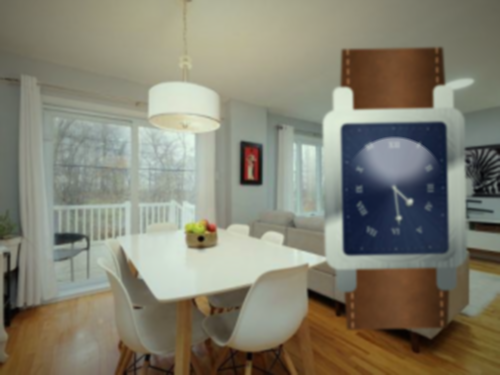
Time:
**4:29**
